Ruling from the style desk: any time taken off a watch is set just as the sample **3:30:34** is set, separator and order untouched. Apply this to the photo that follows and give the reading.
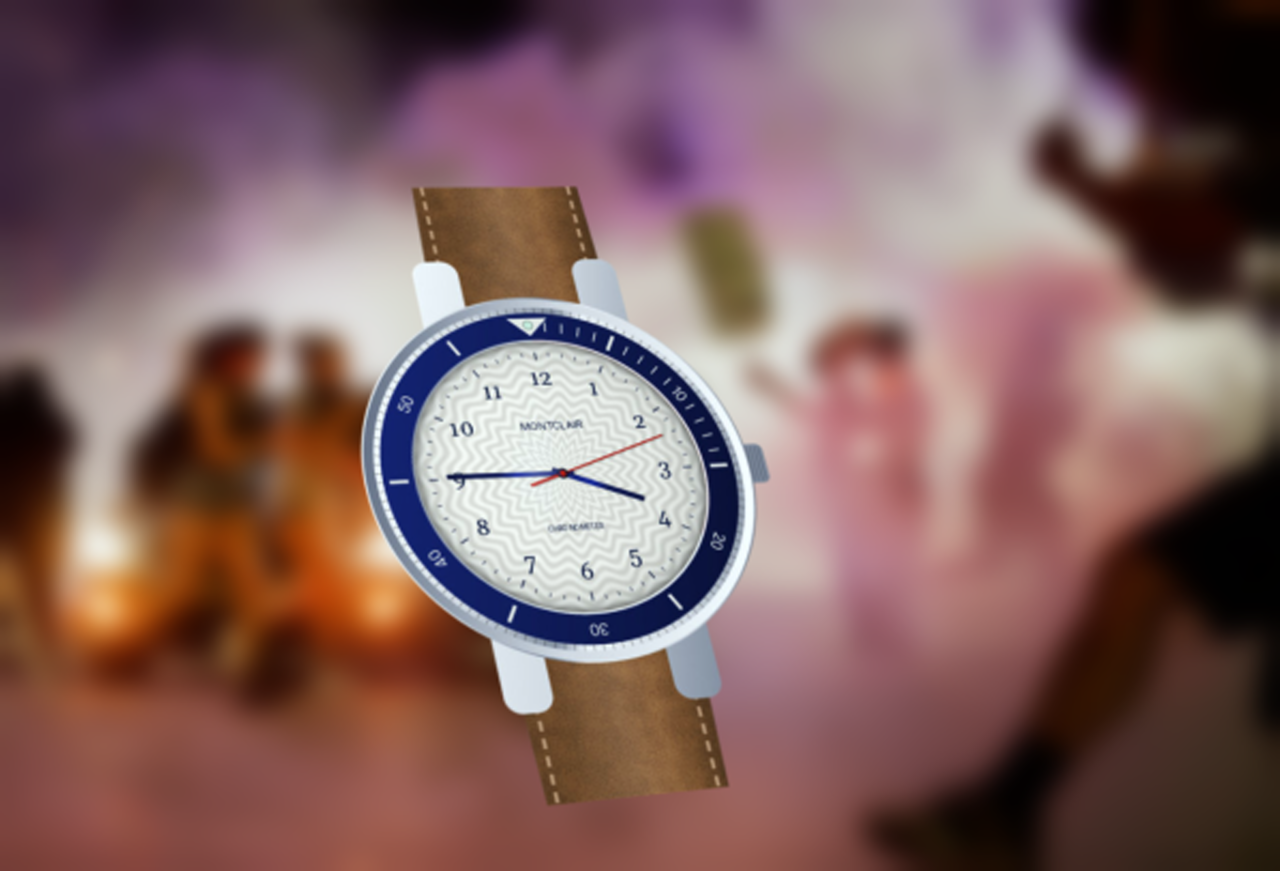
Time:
**3:45:12**
